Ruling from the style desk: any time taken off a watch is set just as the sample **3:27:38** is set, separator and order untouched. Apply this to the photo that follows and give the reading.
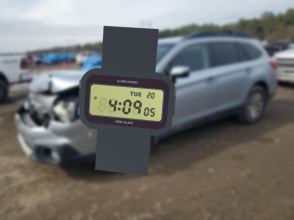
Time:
**4:09:05**
